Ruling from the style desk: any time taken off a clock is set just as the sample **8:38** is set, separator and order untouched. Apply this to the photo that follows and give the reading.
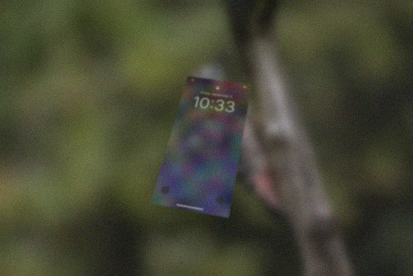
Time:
**10:33**
